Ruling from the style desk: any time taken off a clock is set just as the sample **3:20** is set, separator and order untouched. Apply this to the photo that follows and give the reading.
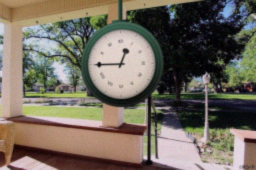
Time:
**12:45**
